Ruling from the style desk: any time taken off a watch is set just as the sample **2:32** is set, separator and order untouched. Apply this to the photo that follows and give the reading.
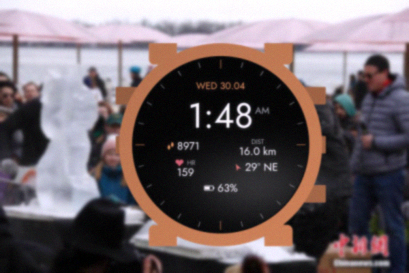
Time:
**1:48**
